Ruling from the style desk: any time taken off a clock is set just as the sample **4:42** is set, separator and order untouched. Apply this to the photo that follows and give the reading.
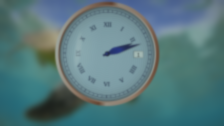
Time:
**2:12**
